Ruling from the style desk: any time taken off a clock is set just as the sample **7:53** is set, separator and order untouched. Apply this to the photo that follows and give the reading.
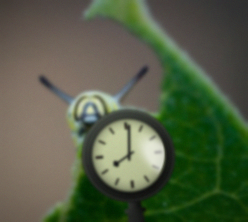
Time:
**8:01**
